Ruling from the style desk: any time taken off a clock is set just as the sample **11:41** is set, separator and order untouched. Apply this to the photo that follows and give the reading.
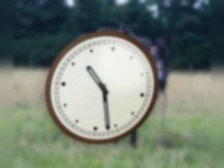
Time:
**10:27**
